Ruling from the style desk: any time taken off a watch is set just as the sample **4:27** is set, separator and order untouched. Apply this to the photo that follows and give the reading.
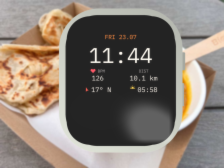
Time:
**11:44**
